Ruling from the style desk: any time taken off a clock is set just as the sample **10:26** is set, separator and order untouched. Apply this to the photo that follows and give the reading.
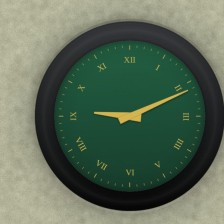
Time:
**9:11**
